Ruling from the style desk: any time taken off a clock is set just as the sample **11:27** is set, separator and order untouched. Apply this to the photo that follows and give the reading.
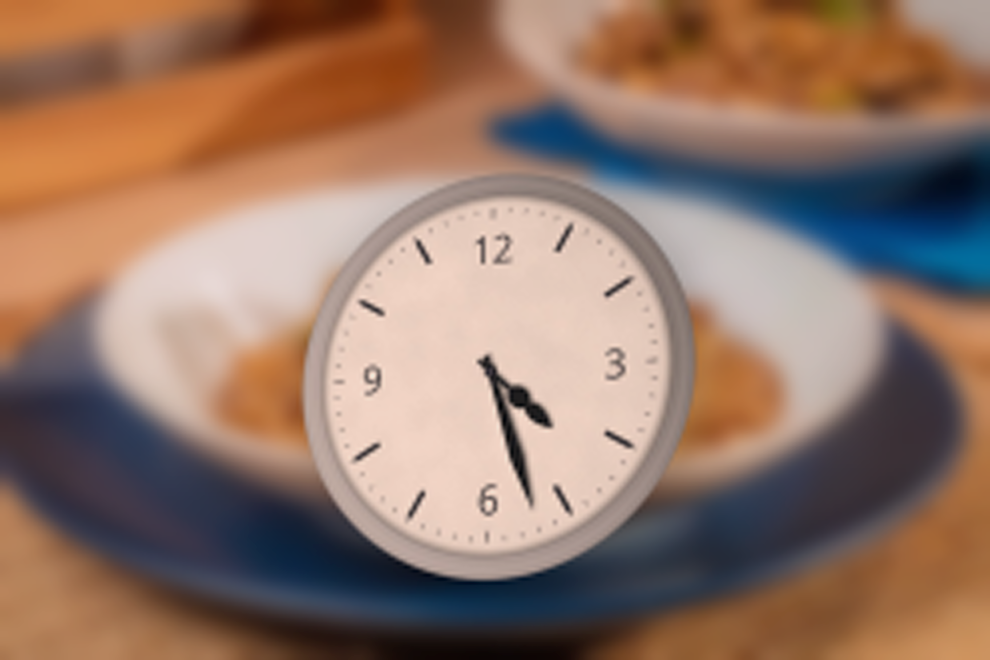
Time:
**4:27**
